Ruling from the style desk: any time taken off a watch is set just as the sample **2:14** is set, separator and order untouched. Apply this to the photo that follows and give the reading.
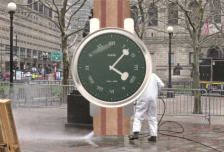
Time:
**4:07**
